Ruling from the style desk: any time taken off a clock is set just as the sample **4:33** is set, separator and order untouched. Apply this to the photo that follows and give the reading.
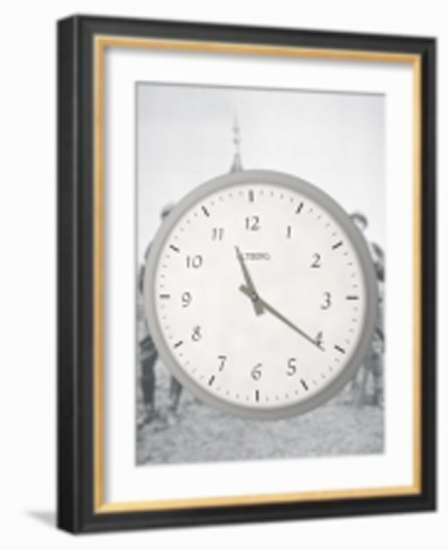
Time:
**11:21**
